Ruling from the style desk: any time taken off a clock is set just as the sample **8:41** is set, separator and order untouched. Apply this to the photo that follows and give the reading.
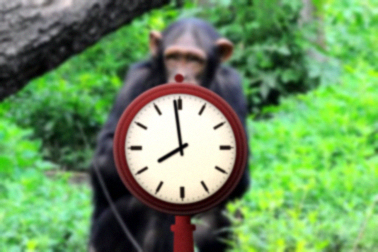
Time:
**7:59**
